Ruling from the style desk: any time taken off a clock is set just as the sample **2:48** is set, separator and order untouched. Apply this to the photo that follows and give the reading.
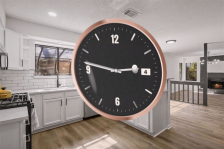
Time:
**2:47**
